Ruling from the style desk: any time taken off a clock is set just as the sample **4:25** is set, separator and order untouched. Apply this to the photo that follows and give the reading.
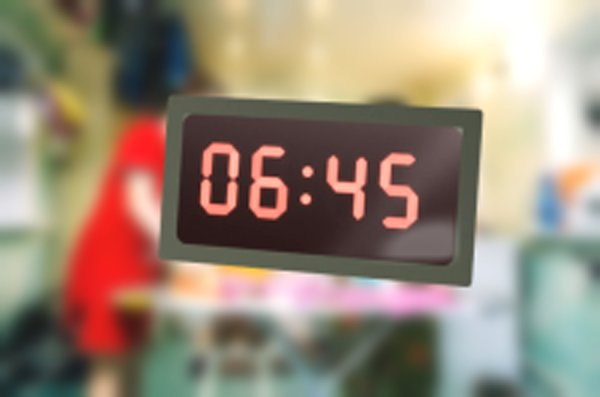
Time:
**6:45**
